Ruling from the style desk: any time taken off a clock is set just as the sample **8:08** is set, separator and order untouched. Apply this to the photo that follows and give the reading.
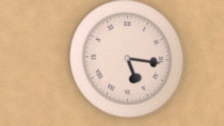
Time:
**5:16**
